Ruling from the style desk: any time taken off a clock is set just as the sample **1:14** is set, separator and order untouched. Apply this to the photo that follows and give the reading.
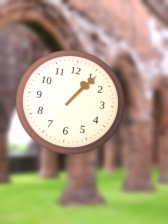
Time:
**1:06**
